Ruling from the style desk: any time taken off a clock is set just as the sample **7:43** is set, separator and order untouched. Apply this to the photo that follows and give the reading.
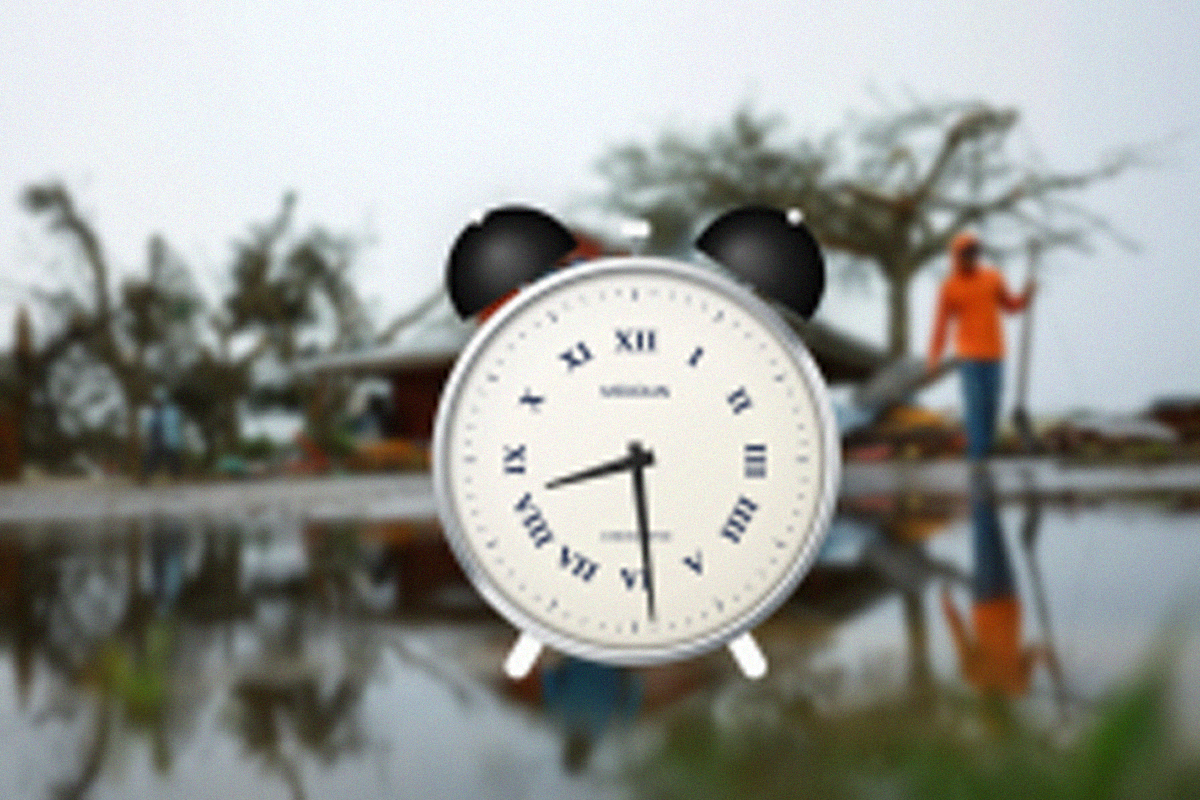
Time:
**8:29**
